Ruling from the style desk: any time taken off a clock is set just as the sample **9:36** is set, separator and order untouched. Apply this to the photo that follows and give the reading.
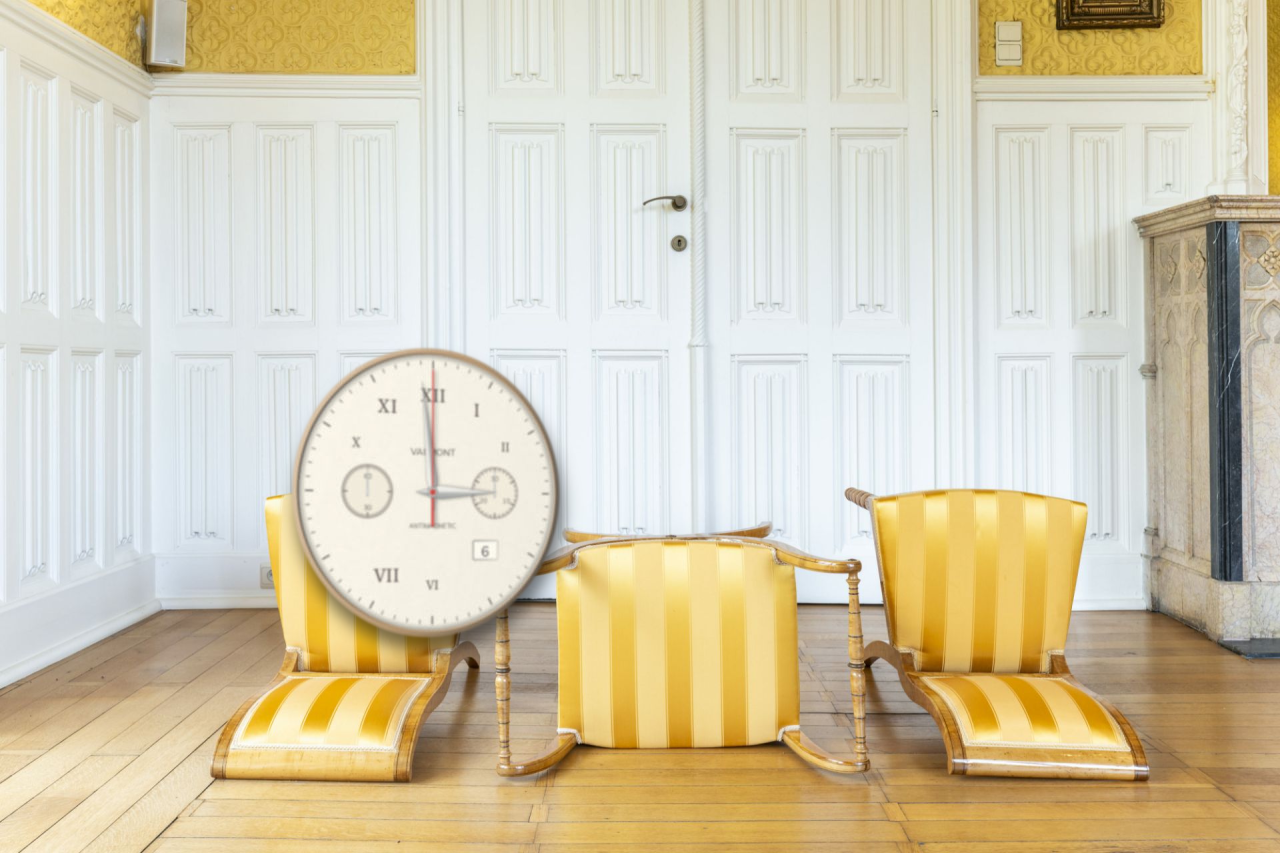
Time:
**2:59**
